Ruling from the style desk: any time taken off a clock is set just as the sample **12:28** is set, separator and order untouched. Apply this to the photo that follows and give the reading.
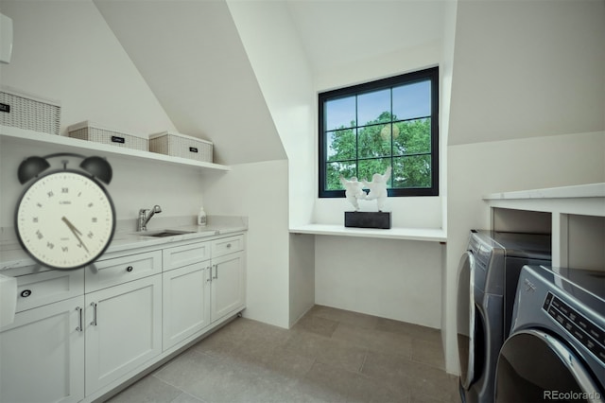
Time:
**4:24**
